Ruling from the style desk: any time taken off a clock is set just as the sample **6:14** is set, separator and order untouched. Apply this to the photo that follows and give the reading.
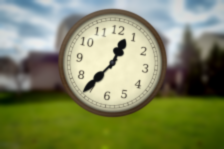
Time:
**12:36**
